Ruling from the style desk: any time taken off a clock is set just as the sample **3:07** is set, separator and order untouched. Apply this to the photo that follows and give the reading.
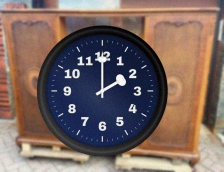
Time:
**2:00**
